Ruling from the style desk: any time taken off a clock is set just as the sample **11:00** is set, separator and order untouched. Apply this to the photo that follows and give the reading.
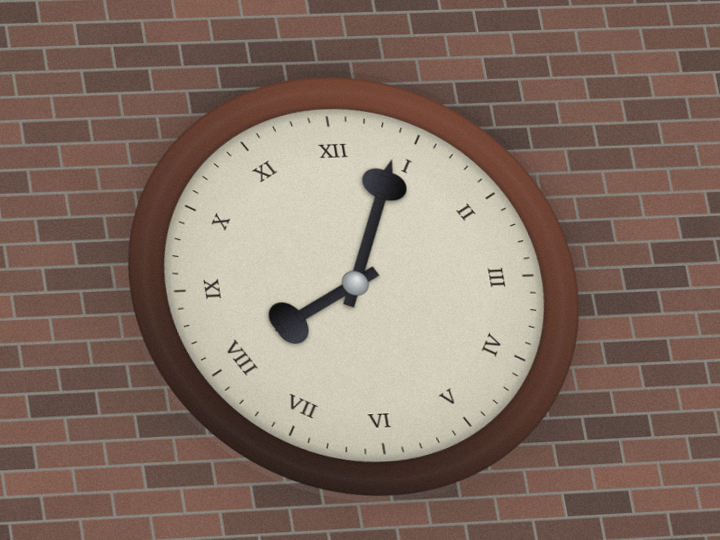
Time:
**8:04**
